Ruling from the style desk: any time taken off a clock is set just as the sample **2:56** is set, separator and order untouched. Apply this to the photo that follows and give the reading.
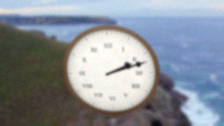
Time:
**2:12**
